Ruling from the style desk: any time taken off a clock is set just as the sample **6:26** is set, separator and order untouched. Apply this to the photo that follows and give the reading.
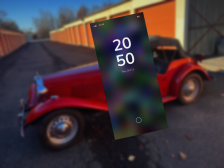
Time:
**20:50**
